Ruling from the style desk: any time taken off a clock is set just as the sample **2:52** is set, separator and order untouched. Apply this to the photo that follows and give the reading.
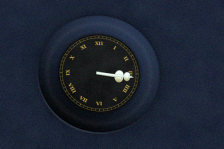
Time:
**3:16**
